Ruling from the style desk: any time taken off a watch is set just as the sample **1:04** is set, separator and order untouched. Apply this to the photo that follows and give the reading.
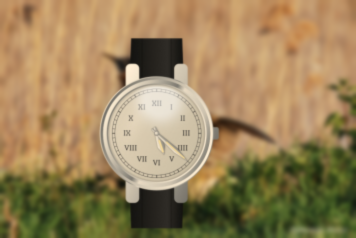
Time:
**5:22**
